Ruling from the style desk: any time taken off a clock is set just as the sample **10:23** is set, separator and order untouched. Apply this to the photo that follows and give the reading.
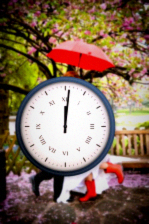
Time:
**12:01**
